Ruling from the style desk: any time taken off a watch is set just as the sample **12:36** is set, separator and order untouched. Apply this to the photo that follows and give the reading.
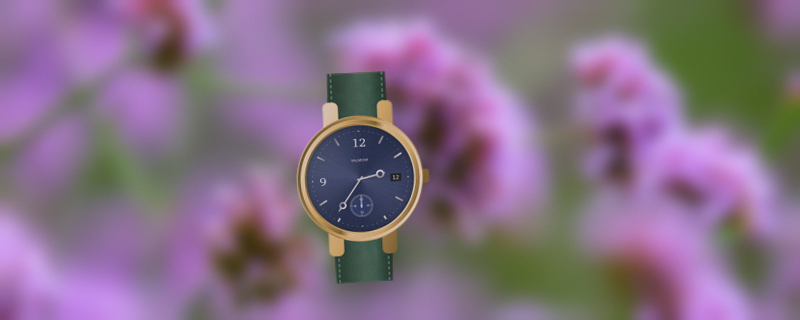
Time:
**2:36**
